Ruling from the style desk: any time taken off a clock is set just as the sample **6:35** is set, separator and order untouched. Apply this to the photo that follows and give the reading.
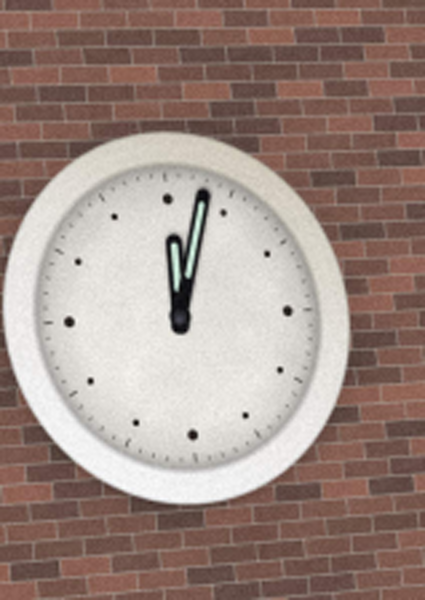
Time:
**12:03**
